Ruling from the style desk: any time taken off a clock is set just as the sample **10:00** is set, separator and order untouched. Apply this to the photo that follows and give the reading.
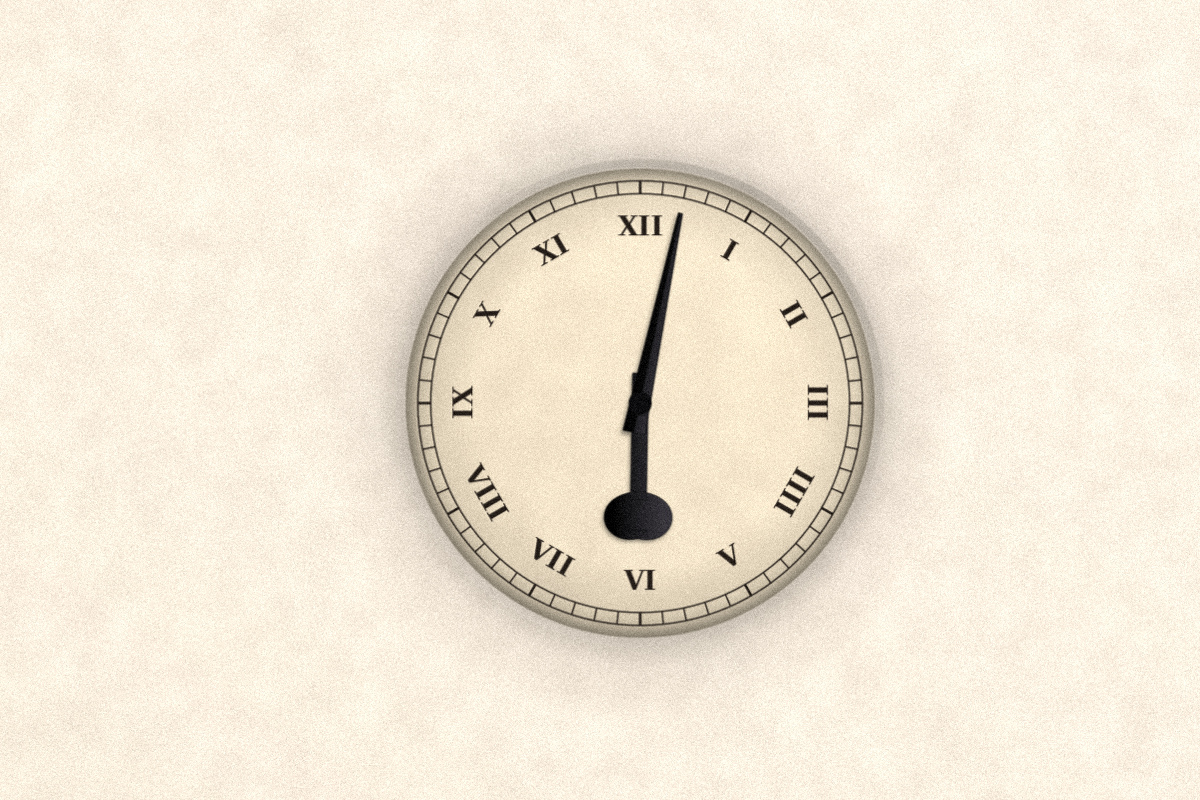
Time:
**6:02**
